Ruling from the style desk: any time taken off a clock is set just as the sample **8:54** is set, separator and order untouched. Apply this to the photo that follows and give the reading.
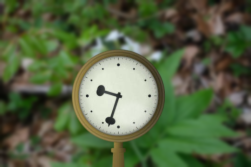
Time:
**9:33**
